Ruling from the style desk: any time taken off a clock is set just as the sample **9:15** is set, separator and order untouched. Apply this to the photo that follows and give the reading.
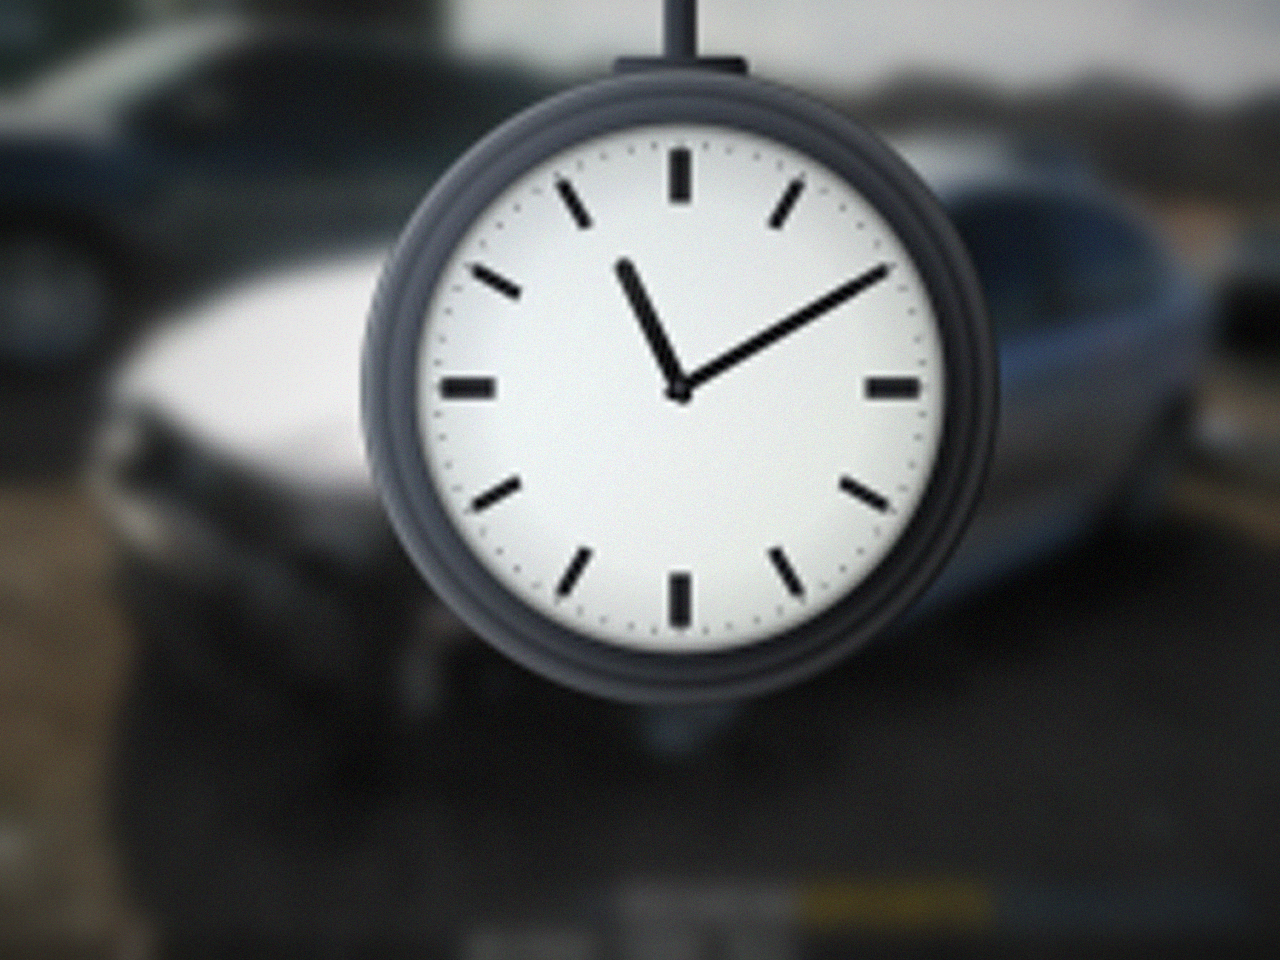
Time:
**11:10**
